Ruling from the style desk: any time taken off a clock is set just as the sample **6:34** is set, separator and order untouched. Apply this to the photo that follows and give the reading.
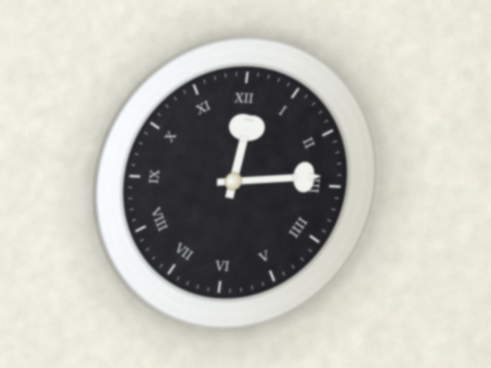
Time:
**12:14**
